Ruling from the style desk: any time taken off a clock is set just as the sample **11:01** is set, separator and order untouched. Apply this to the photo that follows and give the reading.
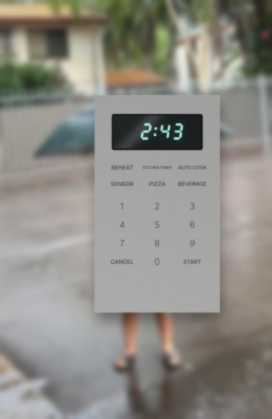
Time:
**2:43**
